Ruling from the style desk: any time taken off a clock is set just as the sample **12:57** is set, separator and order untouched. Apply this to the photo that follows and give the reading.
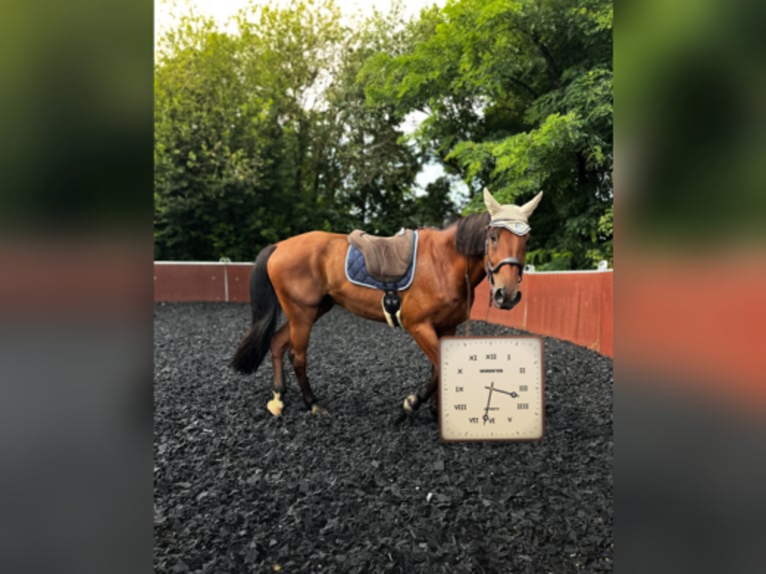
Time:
**3:32**
